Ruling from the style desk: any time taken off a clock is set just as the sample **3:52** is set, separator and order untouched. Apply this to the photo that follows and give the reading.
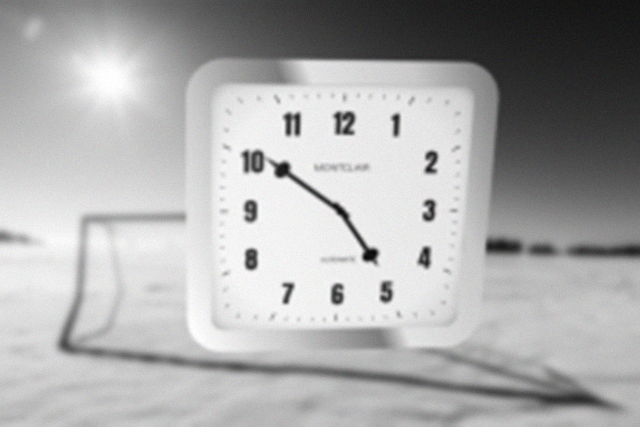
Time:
**4:51**
